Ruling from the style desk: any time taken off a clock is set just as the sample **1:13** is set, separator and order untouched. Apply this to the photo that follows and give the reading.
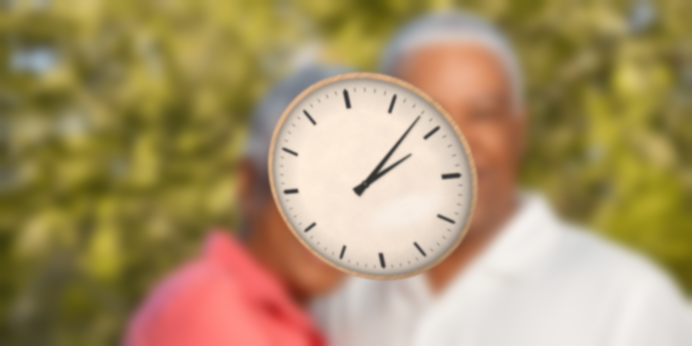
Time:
**2:08**
